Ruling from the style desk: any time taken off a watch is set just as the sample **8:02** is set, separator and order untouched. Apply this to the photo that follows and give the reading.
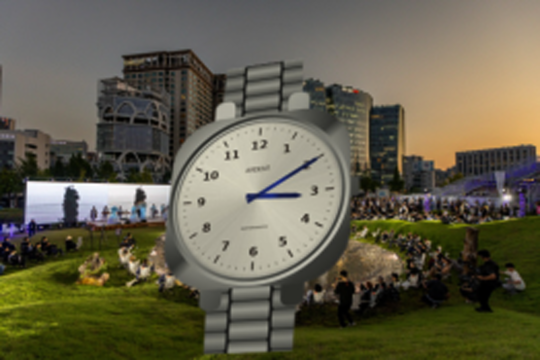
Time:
**3:10**
